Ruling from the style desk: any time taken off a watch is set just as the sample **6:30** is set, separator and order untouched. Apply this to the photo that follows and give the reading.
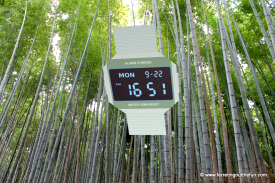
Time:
**16:51**
